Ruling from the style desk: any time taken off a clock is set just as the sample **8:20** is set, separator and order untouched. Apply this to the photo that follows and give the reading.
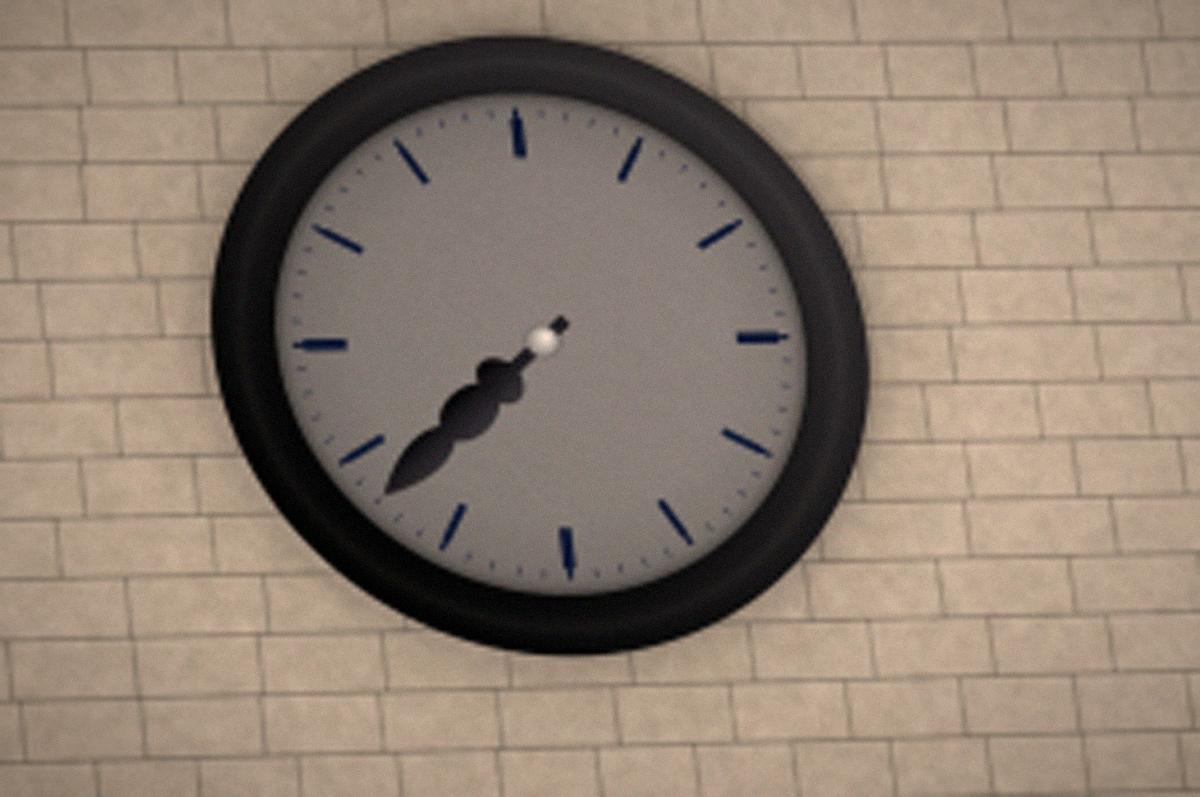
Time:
**7:38**
